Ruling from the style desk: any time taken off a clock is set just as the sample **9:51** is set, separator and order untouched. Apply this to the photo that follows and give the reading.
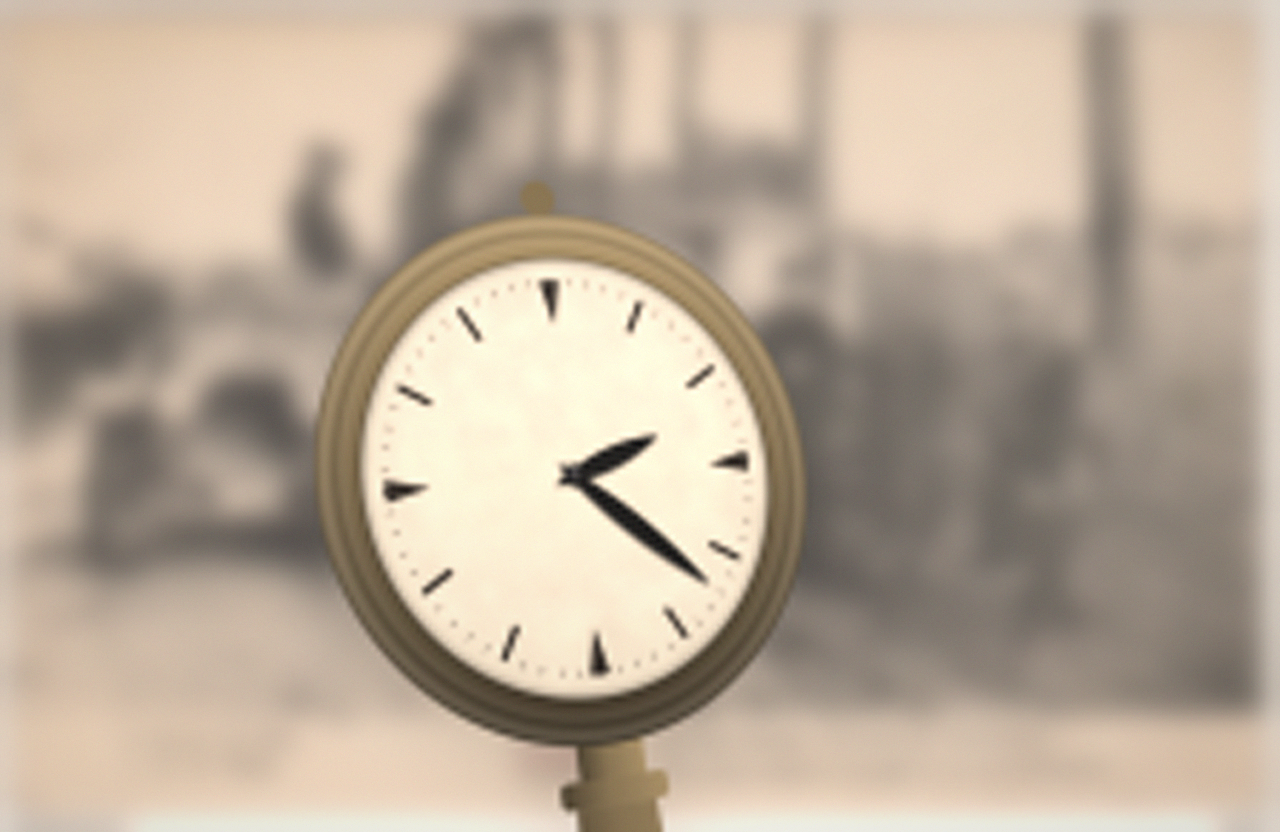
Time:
**2:22**
